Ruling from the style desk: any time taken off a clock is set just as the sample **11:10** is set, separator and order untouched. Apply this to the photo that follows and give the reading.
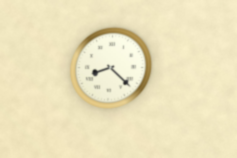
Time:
**8:22**
